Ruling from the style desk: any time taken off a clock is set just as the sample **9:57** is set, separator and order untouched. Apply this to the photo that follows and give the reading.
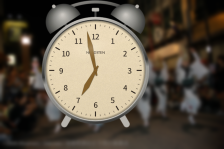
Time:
**6:58**
